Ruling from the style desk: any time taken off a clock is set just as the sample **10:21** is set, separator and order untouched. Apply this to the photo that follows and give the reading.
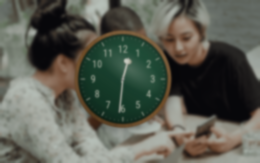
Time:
**12:31**
